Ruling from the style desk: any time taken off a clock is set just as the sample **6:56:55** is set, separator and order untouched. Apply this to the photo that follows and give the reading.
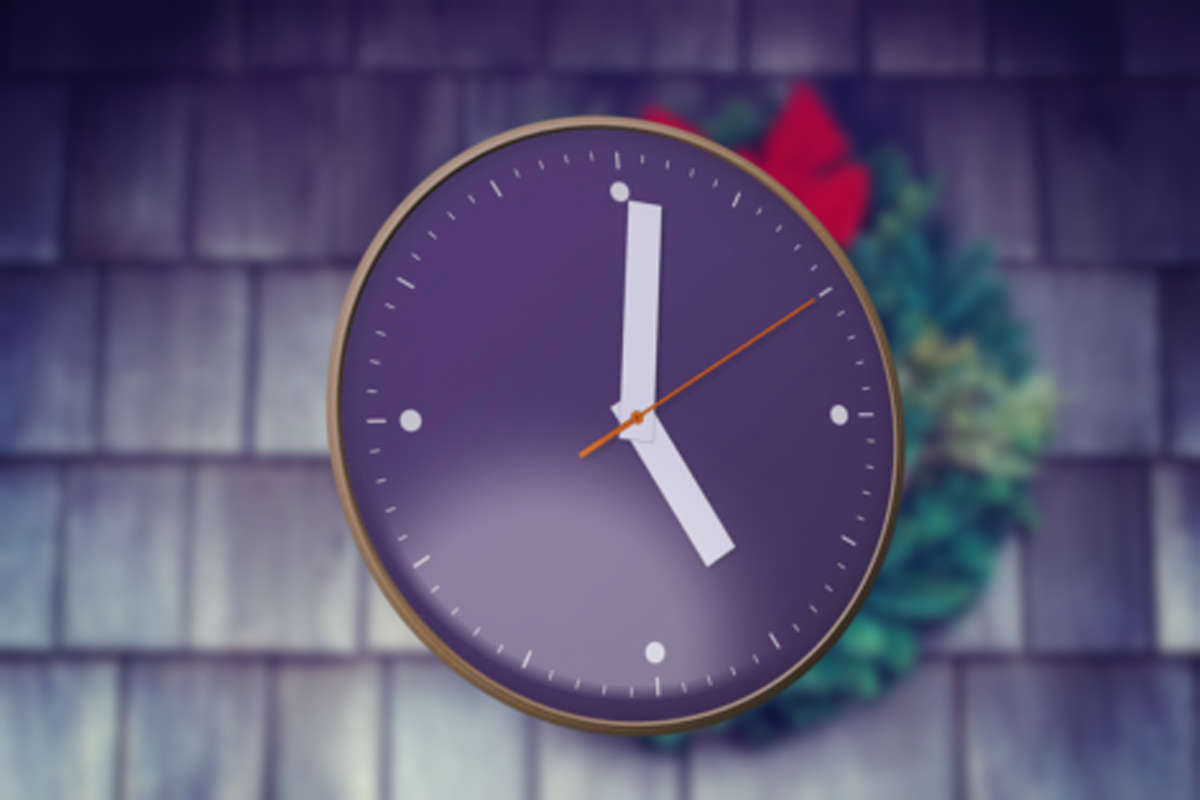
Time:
**5:01:10**
